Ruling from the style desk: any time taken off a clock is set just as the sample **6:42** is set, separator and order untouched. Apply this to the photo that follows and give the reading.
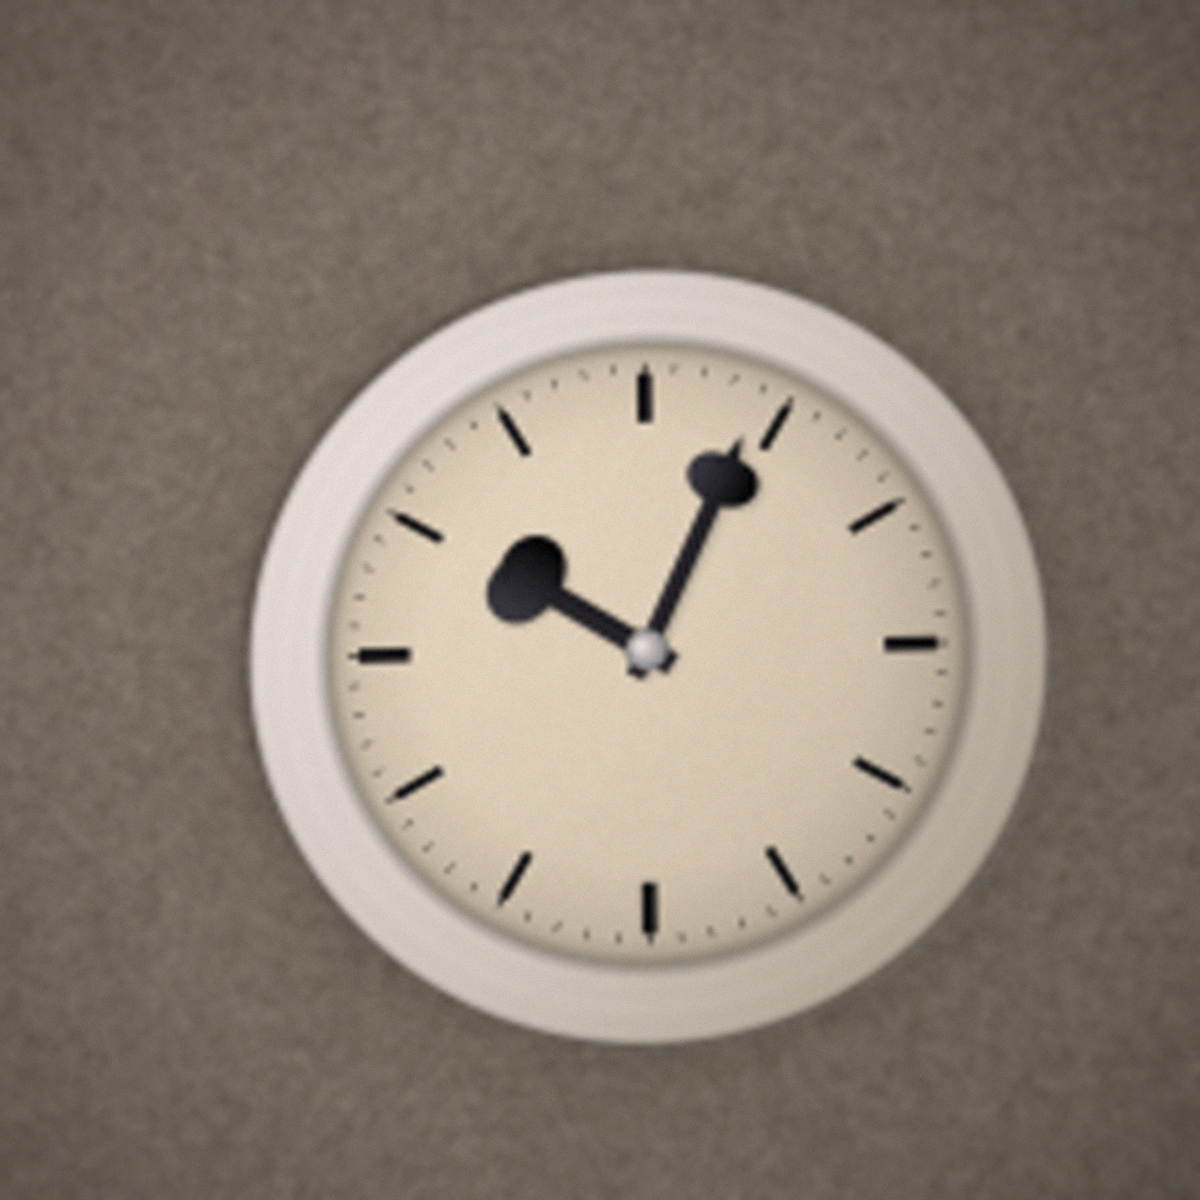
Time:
**10:04**
